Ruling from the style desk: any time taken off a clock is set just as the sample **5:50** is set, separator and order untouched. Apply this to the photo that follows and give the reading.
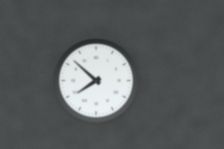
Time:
**7:52**
